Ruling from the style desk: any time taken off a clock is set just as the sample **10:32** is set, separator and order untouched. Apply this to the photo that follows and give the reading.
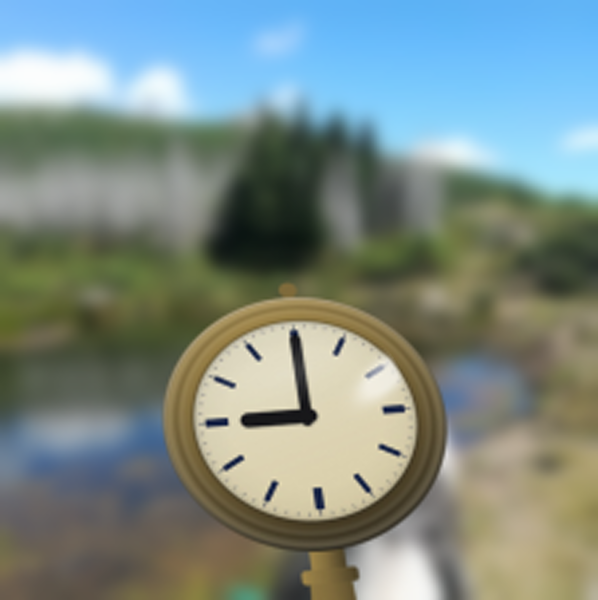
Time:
**9:00**
